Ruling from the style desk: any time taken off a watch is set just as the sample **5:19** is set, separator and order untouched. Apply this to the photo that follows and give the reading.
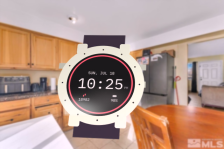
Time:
**10:25**
